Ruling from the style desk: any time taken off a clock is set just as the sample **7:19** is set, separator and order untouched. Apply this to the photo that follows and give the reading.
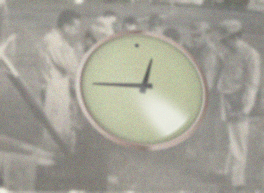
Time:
**12:46**
